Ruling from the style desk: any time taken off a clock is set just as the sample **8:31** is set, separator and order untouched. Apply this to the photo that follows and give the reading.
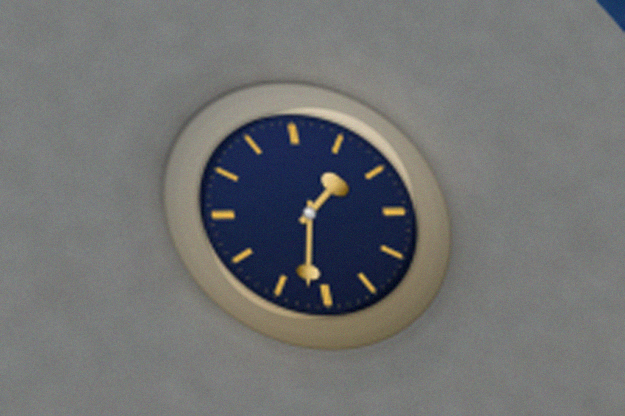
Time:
**1:32**
